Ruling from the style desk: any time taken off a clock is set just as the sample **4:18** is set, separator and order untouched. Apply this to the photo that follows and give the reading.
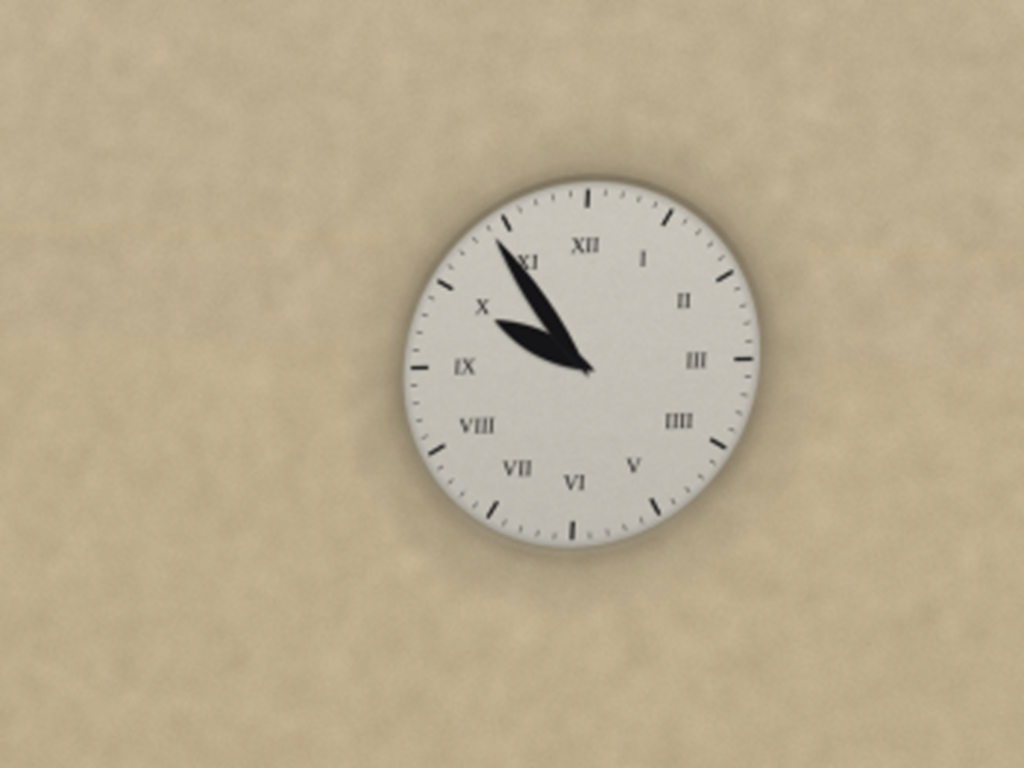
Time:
**9:54**
